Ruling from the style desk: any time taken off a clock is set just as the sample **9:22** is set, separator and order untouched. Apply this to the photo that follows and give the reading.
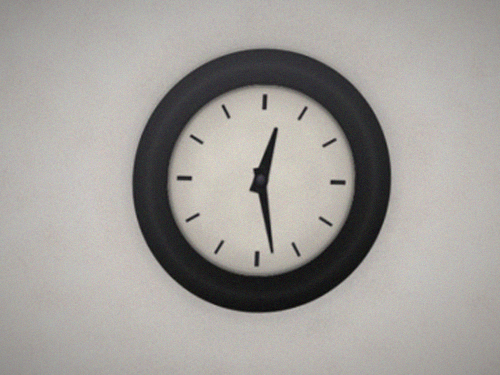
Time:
**12:28**
